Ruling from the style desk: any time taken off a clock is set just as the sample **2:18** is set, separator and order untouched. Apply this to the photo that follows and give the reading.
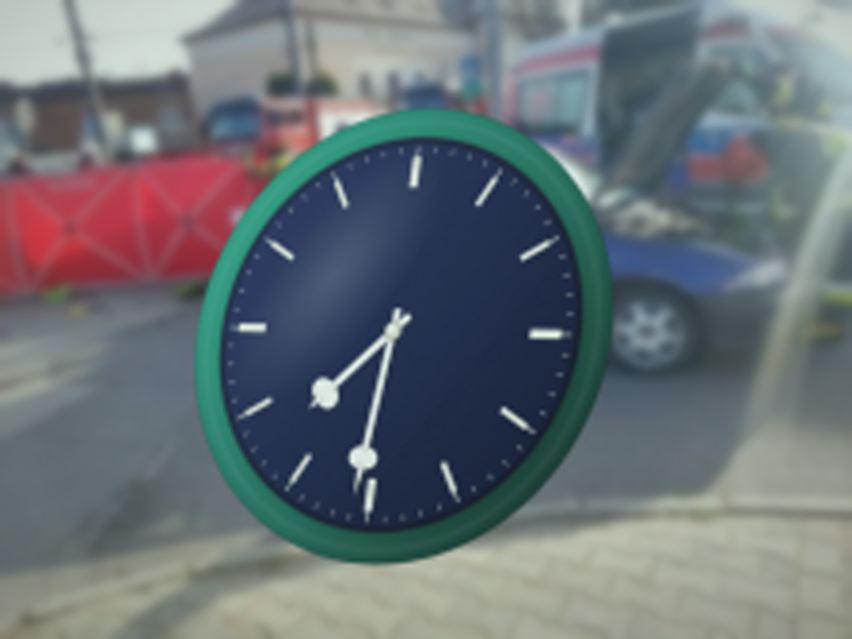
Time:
**7:31**
